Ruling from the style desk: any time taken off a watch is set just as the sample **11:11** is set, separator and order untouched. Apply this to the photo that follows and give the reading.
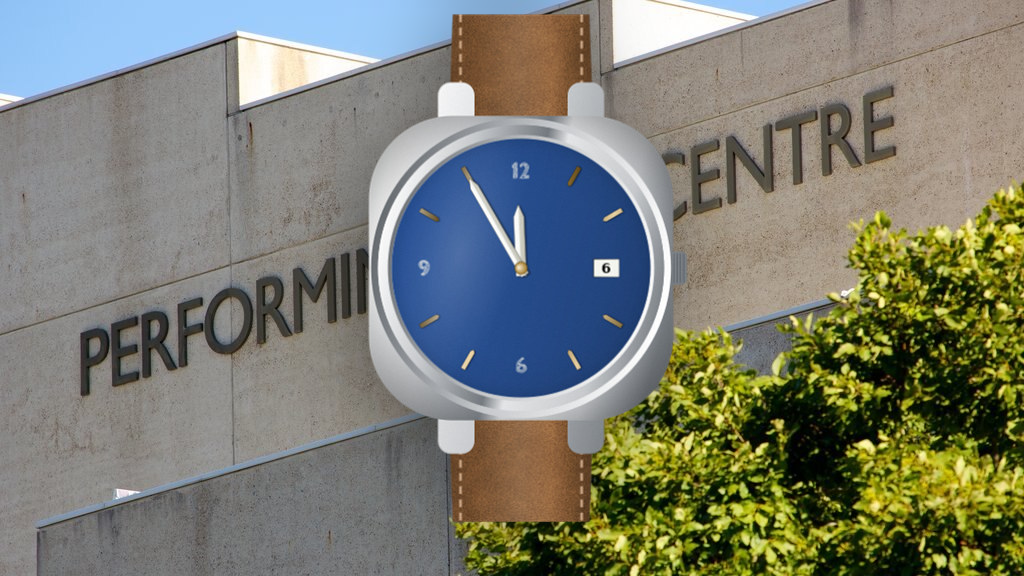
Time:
**11:55**
